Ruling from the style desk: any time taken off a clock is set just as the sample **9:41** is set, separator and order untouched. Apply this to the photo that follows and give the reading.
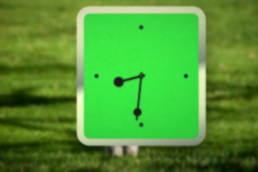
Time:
**8:31**
